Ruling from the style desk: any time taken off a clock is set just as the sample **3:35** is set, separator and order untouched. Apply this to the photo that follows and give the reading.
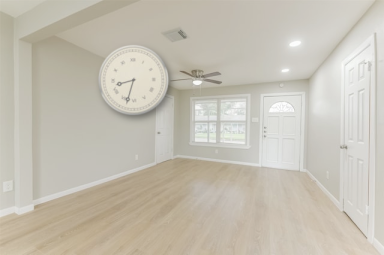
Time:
**8:33**
